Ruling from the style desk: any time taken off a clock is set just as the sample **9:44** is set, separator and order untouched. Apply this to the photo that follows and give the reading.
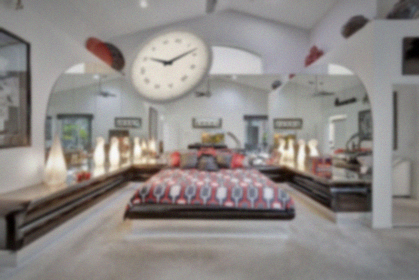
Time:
**9:08**
